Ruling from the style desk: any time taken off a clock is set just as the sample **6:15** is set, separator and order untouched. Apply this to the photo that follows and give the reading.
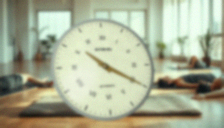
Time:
**10:20**
